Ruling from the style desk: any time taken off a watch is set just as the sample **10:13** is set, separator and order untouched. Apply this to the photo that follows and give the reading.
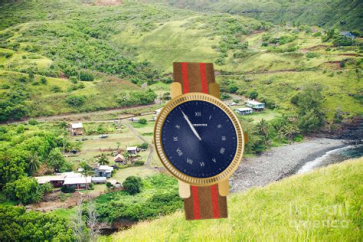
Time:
**10:55**
